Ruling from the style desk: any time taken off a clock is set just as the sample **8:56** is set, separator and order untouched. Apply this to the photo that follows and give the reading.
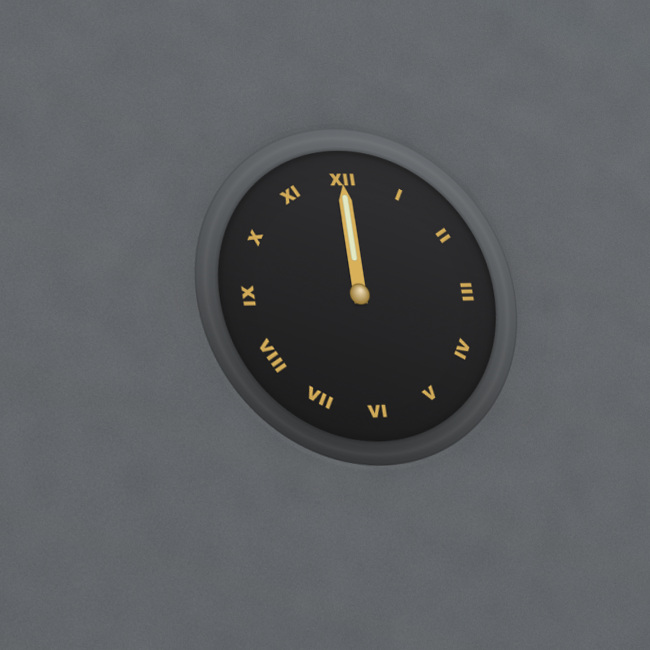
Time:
**12:00**
